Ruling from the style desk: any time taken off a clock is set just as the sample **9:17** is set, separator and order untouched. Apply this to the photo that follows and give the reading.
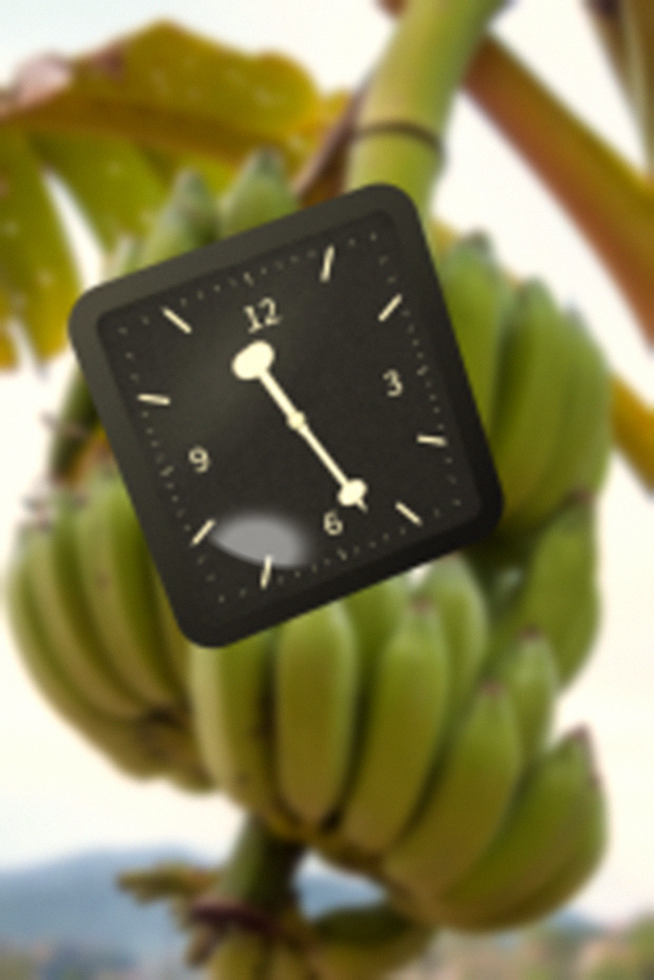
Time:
**11:27**
